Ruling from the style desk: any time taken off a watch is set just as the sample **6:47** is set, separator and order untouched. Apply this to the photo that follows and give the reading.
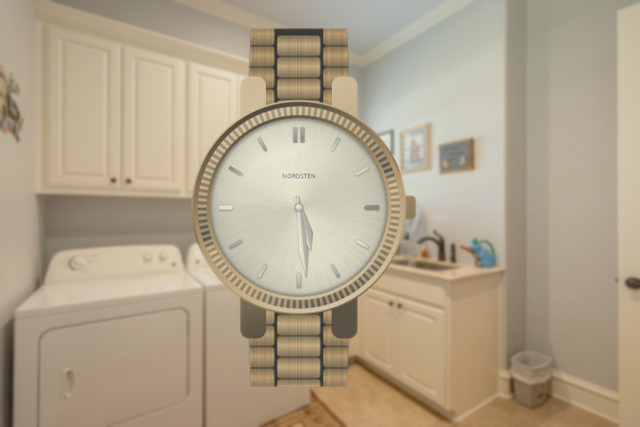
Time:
**5:29**
